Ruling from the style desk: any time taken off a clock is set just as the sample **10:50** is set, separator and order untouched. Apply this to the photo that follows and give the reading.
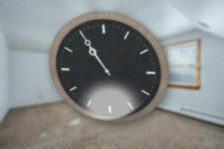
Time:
**10:55**
